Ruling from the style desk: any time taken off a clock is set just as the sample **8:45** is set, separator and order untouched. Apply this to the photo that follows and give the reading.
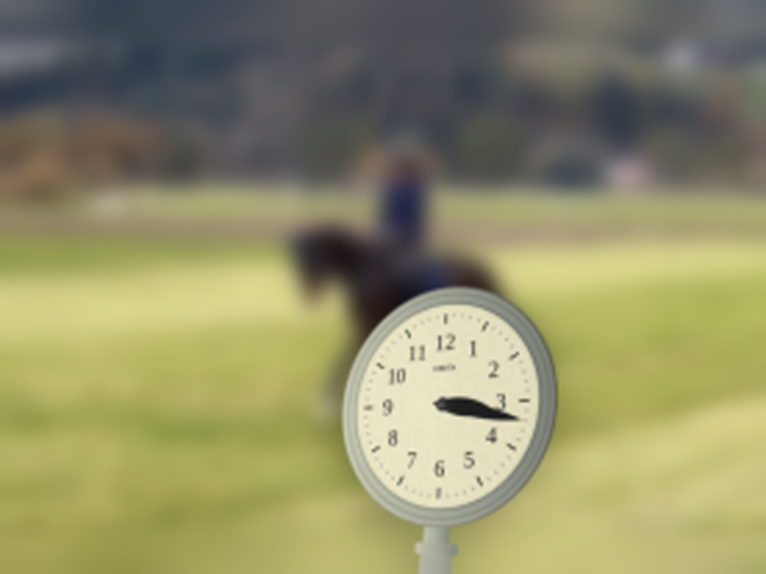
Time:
**3:17**
